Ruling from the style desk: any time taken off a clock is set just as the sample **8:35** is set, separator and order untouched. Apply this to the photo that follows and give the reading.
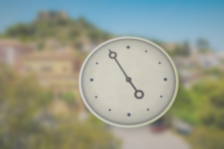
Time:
**4:55**
